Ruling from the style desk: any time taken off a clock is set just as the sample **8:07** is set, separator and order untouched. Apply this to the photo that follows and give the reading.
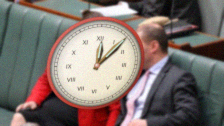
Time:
**12:07**
